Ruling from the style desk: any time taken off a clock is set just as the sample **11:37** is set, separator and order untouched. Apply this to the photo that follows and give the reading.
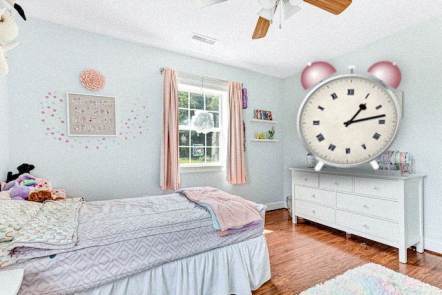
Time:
**1:13**
